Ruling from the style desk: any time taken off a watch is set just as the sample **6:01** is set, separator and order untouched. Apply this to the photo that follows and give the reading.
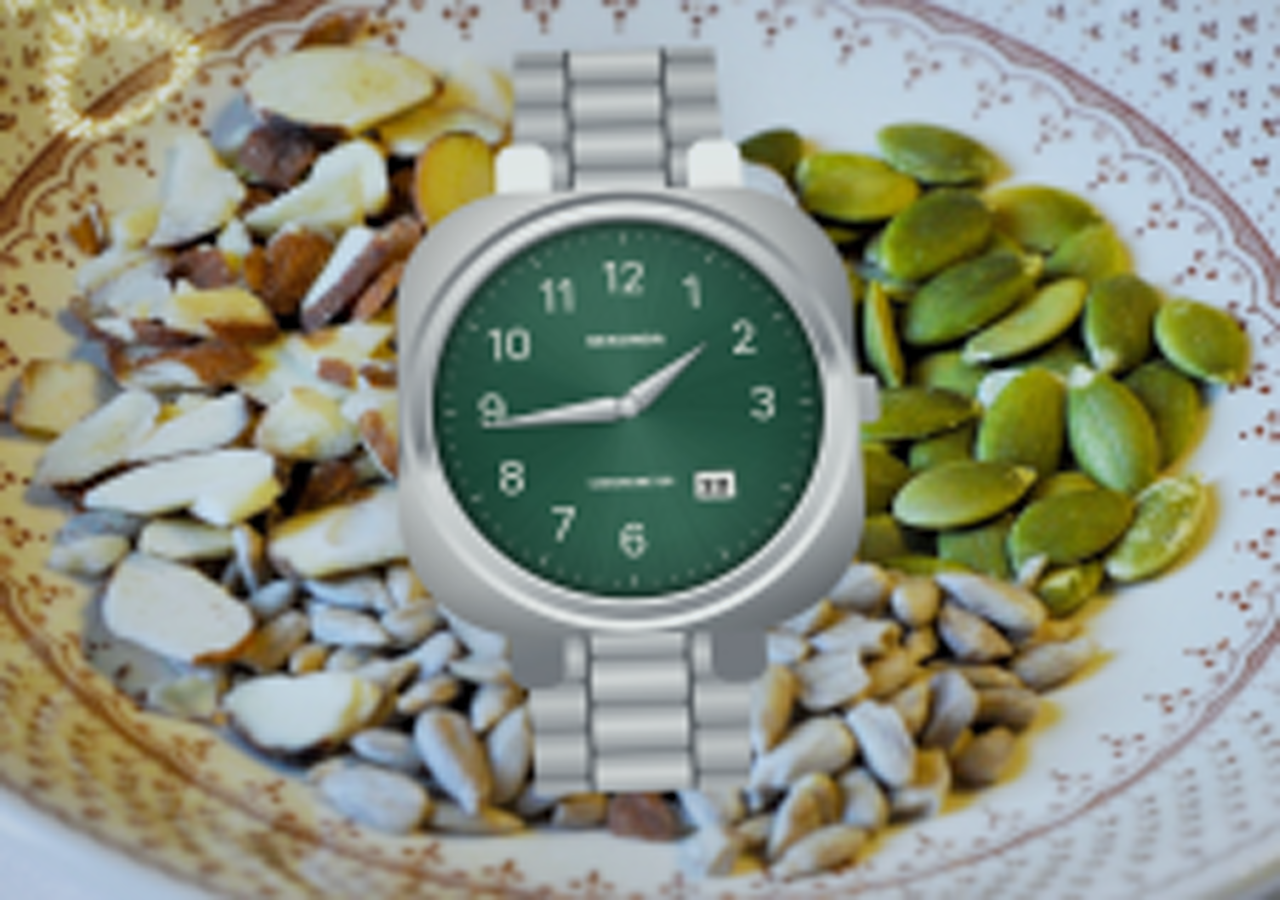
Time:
**1:44**
